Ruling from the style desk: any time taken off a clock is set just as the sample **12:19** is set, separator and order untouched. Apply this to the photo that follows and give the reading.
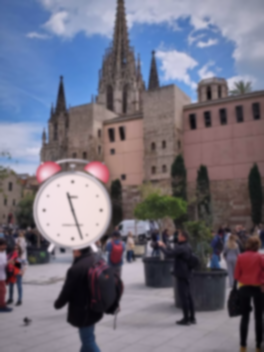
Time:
**11:27**
